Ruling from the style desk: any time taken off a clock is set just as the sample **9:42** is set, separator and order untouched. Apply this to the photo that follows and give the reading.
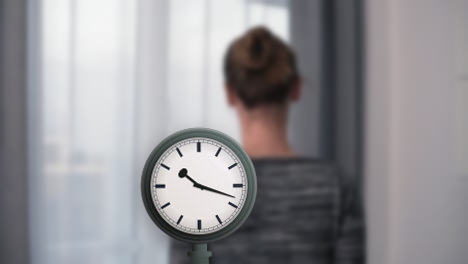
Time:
**10:18**
